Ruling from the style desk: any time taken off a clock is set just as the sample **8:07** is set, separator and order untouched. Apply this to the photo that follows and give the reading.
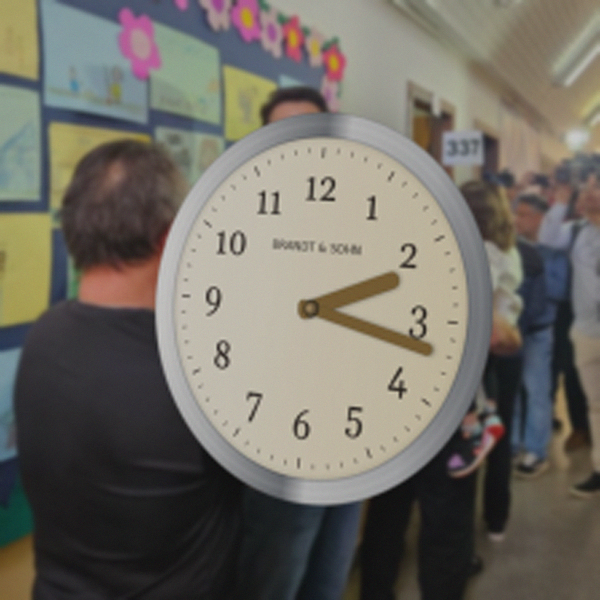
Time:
**2:17**
